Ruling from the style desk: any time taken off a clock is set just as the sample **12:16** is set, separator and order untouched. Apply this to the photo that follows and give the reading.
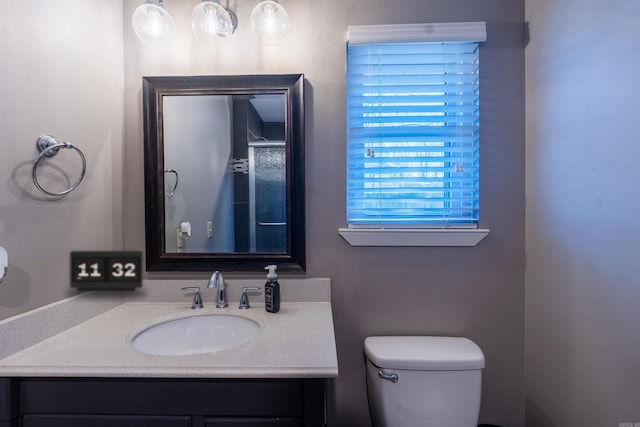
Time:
**11:32**
